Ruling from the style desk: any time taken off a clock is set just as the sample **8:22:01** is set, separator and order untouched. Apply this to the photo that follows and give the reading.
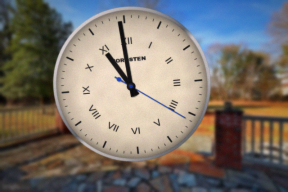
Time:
**10:59:21**
